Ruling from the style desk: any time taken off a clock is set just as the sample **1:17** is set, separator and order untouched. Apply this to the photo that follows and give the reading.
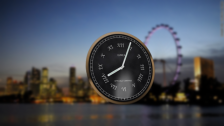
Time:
**8:04**
